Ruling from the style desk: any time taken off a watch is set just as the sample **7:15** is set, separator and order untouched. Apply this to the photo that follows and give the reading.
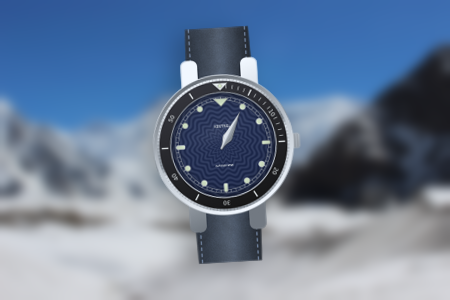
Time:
**1:05**
